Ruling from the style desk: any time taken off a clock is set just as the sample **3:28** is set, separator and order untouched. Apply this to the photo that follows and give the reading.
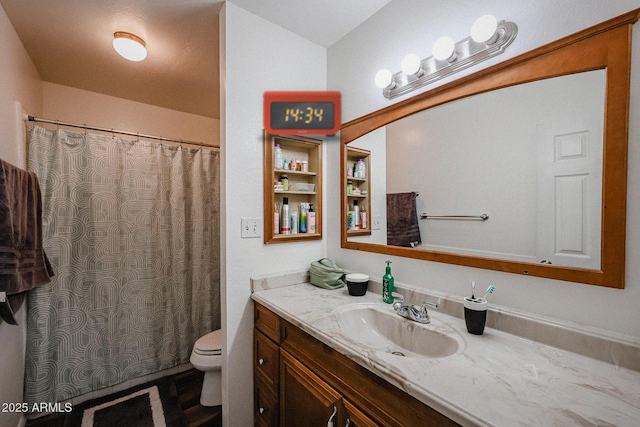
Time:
**14:34**
